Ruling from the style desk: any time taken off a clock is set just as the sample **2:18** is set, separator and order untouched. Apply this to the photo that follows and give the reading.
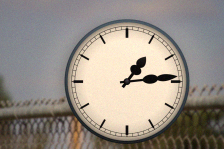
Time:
**1:14**
